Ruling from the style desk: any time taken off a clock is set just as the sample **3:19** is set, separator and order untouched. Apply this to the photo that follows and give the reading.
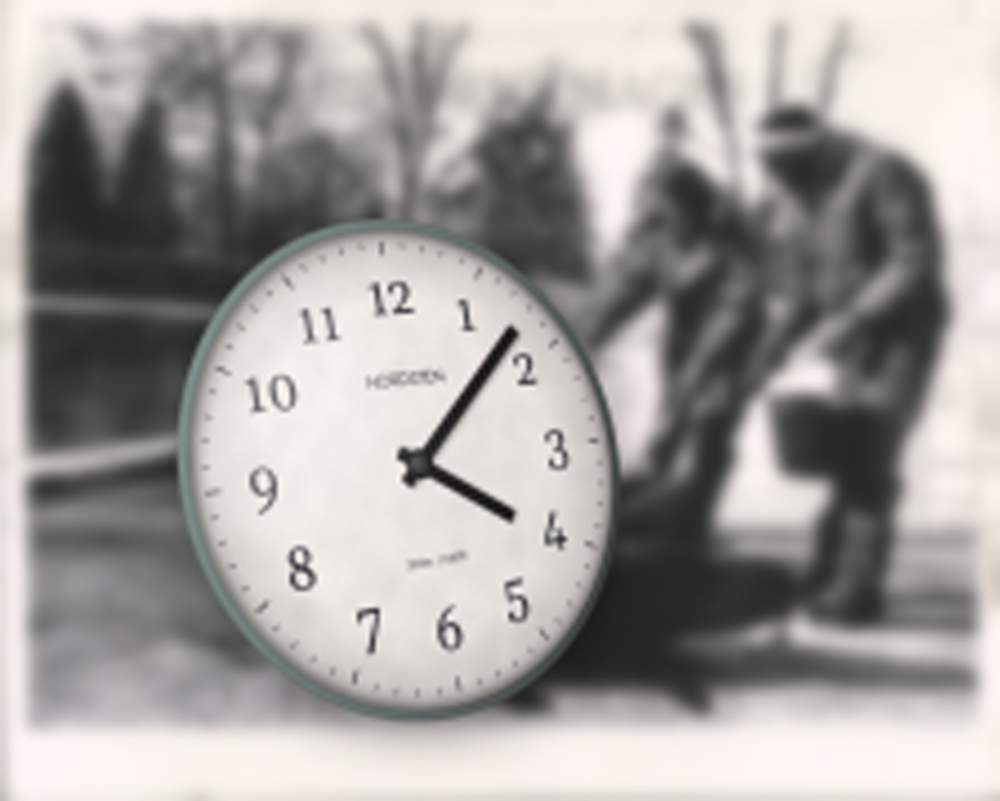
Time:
**4:08**
